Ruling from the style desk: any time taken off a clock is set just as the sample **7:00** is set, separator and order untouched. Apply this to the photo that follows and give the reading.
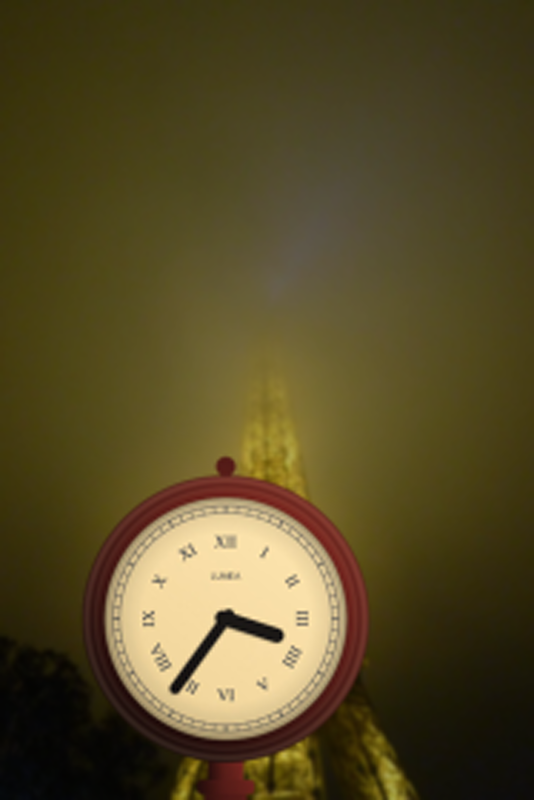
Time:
**3:36**
